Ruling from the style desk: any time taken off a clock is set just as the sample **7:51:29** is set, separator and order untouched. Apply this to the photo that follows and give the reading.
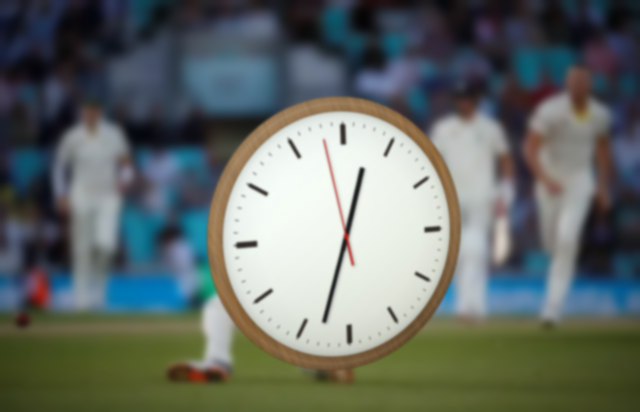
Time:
**12:32:58**
